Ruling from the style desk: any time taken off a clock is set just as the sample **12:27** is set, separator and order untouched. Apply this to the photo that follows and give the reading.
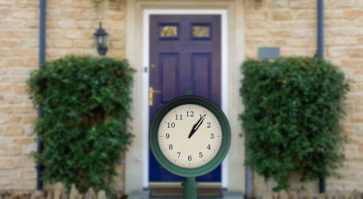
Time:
**1:06**
